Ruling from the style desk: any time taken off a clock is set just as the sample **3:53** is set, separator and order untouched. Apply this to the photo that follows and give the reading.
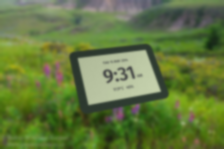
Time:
**9:31**
